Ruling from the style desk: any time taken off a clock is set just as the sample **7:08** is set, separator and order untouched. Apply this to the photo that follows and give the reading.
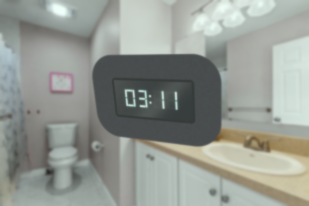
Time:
**3:11**
